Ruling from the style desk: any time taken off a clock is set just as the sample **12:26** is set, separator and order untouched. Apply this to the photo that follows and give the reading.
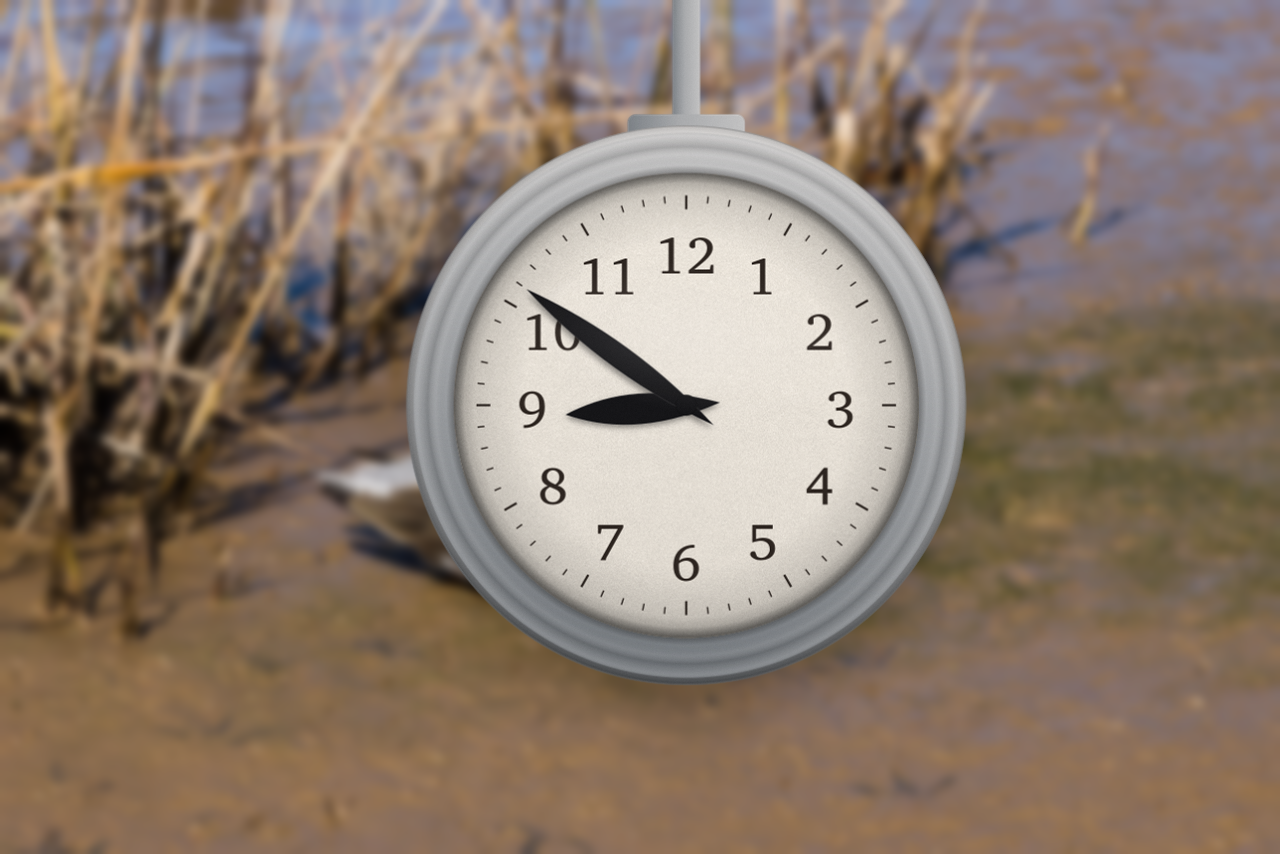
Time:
**8:51**
